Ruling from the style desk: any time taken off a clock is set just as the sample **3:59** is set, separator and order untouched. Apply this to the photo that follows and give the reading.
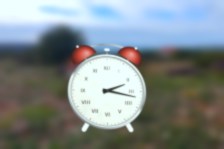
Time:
**2:17**
